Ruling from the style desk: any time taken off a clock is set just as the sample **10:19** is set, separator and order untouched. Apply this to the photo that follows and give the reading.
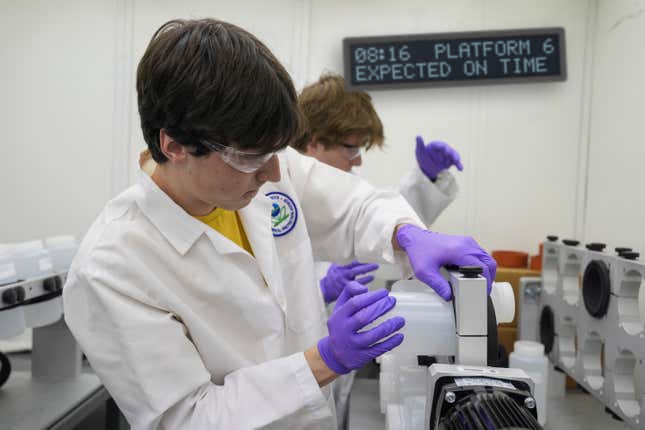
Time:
**8:16**
